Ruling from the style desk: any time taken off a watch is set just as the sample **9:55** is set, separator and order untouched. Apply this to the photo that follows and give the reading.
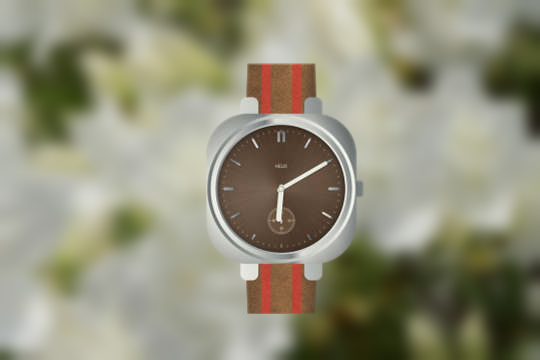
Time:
**6:10**
